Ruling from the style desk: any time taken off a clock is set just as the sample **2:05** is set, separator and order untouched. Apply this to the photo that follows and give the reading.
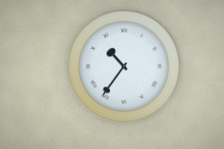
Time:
**10:36**
